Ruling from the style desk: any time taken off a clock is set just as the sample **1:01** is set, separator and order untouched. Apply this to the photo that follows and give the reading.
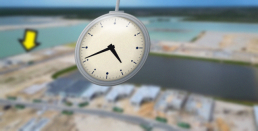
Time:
**4:41**
